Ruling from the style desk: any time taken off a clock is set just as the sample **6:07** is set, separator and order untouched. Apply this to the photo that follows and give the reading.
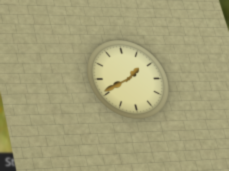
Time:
**1:41**
